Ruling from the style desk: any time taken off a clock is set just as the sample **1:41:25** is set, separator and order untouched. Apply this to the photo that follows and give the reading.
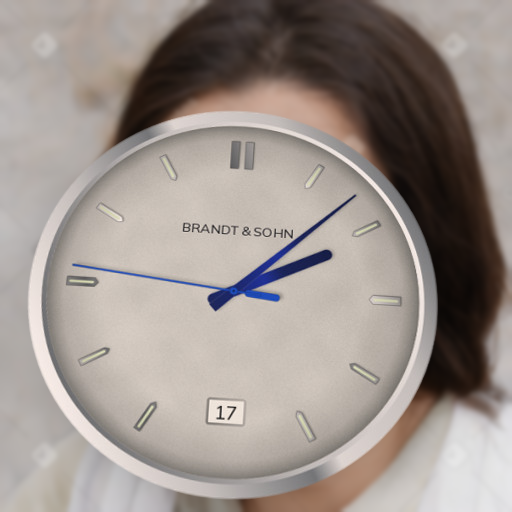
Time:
**2:07:46**
